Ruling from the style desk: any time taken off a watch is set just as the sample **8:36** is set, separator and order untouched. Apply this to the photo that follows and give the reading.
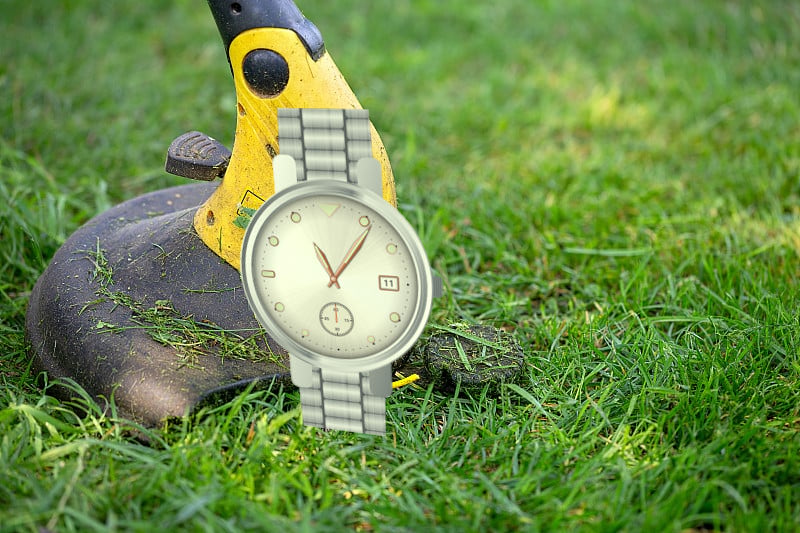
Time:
**11:06**
